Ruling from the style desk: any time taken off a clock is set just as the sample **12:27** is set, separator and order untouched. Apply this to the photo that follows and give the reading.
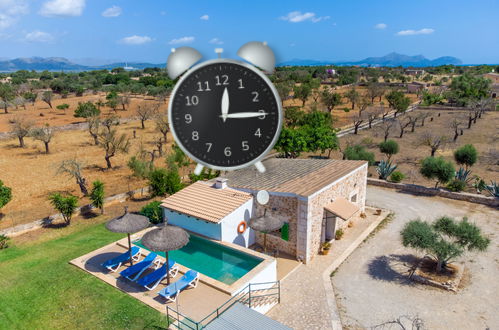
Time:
**12:15**
